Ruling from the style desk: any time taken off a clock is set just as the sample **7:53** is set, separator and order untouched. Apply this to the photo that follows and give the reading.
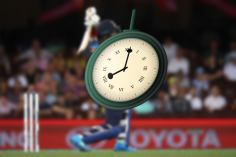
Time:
**8:01**
